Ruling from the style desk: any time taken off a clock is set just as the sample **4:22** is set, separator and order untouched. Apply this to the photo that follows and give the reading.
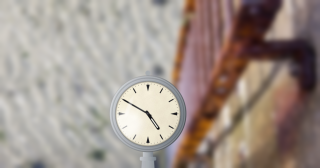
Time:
**4:50**
